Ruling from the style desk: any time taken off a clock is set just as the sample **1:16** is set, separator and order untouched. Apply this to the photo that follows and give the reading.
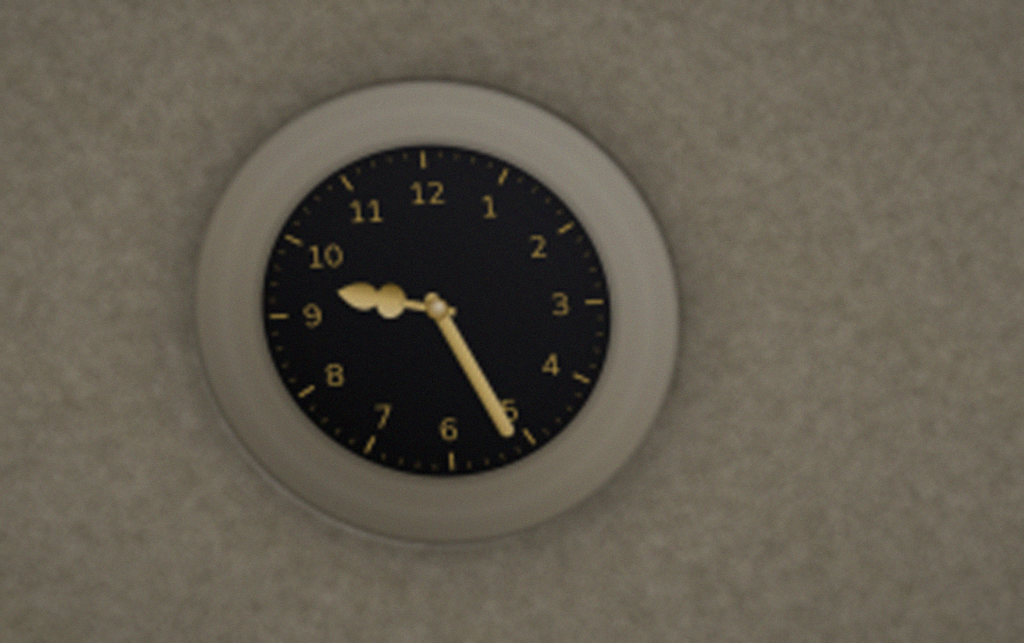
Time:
**9:26**
